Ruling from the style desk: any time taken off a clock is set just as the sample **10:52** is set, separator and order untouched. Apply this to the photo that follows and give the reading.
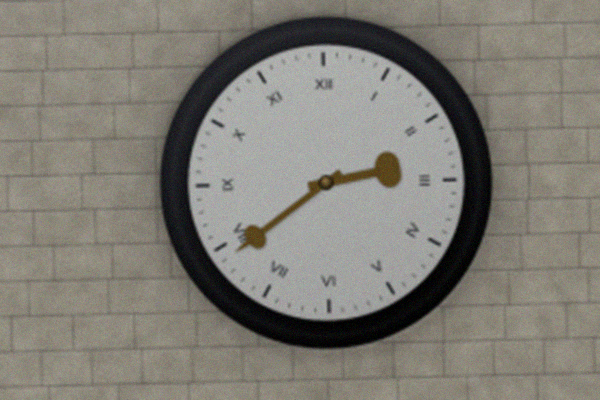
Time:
**2:39**
